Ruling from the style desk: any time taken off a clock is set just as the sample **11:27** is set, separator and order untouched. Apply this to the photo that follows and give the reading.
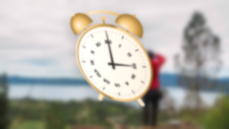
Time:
**3:00**
